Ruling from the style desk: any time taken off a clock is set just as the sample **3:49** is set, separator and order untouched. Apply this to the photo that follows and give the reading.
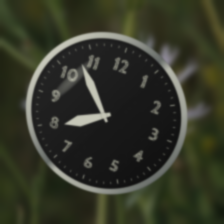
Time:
**7:53**
